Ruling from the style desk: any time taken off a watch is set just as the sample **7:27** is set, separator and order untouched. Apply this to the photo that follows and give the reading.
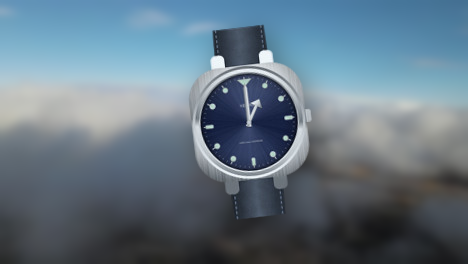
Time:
**1:00**
